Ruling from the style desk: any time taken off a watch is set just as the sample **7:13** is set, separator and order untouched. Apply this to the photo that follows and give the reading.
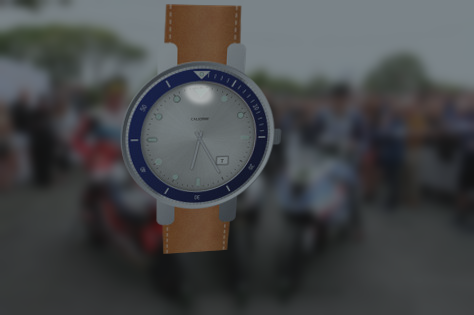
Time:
**6:25**
